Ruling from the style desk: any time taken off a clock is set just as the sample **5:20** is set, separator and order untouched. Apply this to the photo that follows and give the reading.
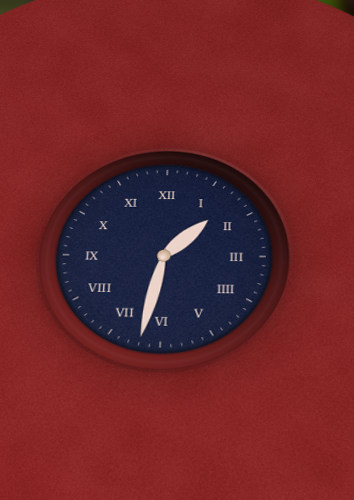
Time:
**1:32**
